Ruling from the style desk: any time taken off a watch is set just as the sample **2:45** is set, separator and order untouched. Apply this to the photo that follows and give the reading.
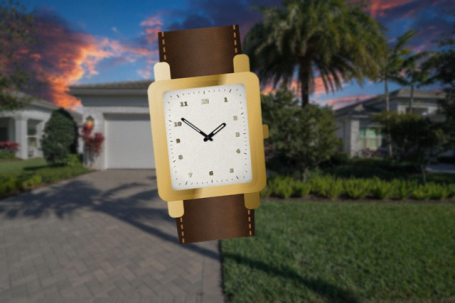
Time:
**1:52**
